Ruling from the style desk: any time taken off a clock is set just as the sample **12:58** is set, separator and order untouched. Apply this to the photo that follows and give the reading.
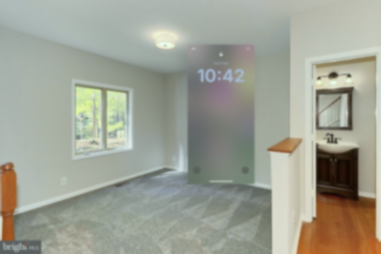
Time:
**10:42**
